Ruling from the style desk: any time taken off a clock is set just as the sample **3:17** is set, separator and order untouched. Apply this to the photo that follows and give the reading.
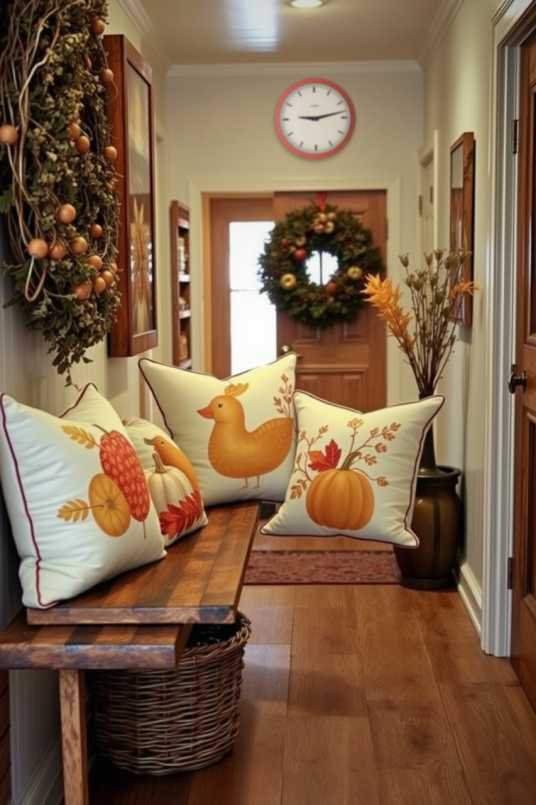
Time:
**9:13**
